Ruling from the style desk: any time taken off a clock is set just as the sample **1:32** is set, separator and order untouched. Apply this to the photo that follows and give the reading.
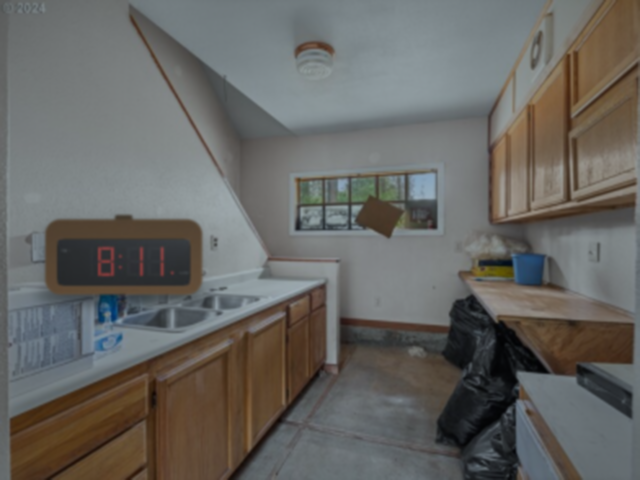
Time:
**8:11**
